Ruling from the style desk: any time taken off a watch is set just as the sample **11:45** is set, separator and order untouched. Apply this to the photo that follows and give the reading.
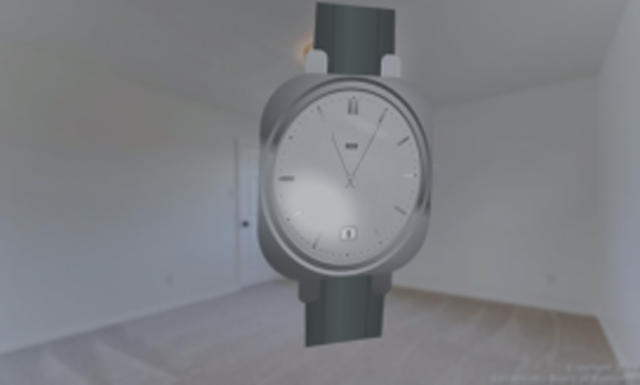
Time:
**11:05**
